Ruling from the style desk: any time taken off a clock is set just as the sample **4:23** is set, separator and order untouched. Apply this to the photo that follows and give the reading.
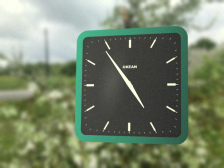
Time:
**4:54**
